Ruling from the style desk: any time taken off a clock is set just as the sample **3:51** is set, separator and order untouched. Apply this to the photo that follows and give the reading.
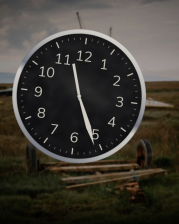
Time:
**11:26**
